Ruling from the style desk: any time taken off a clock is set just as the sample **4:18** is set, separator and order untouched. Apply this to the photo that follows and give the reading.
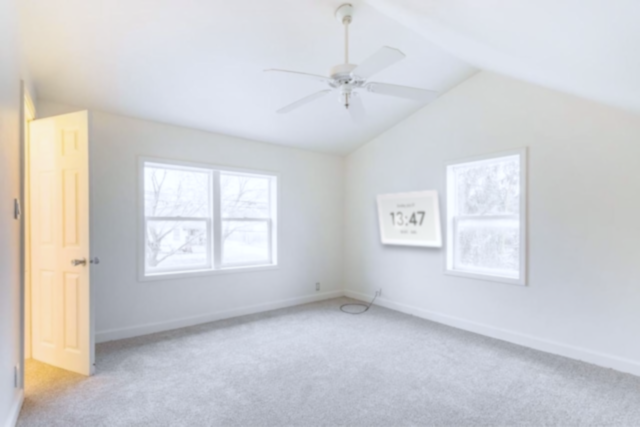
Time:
**13:47**
